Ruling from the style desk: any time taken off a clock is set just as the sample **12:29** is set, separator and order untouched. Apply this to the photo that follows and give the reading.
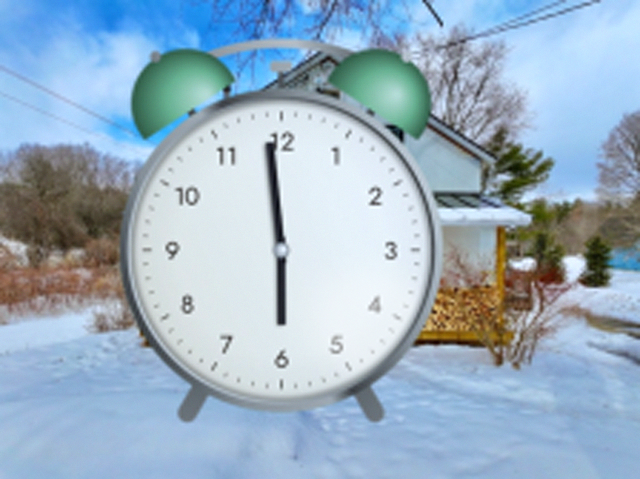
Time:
**5:59**
